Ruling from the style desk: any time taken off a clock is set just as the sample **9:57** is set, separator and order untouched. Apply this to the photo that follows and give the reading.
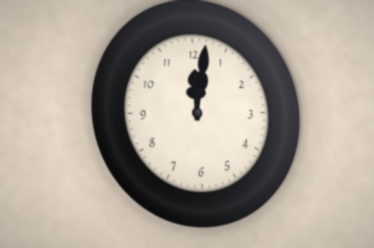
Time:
**12:02**
